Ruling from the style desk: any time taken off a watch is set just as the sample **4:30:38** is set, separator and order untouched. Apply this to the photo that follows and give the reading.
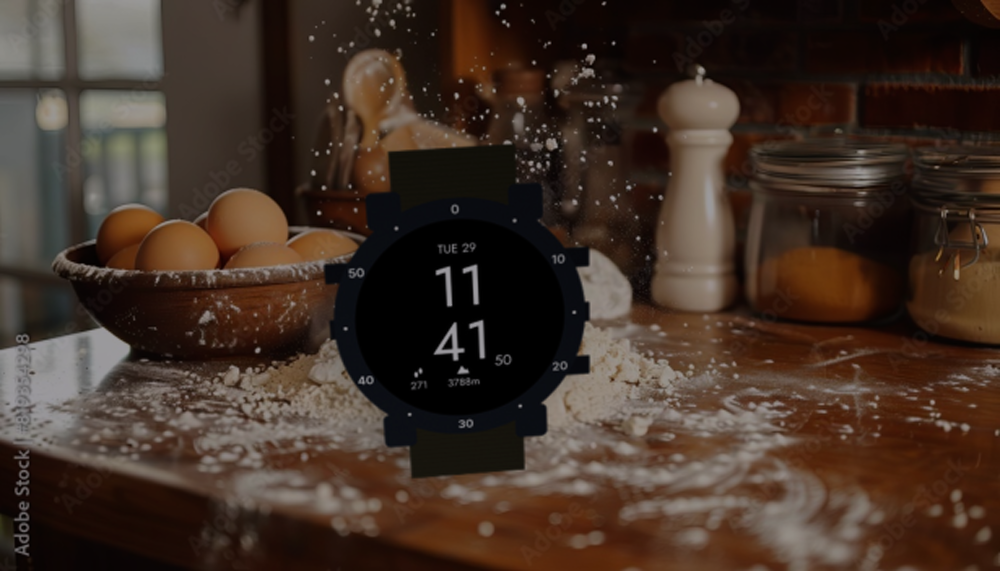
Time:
**11:41:50**
